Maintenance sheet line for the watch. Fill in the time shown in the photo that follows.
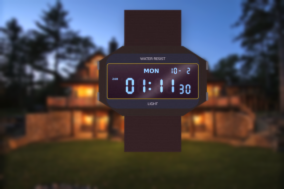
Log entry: 1:11:30
